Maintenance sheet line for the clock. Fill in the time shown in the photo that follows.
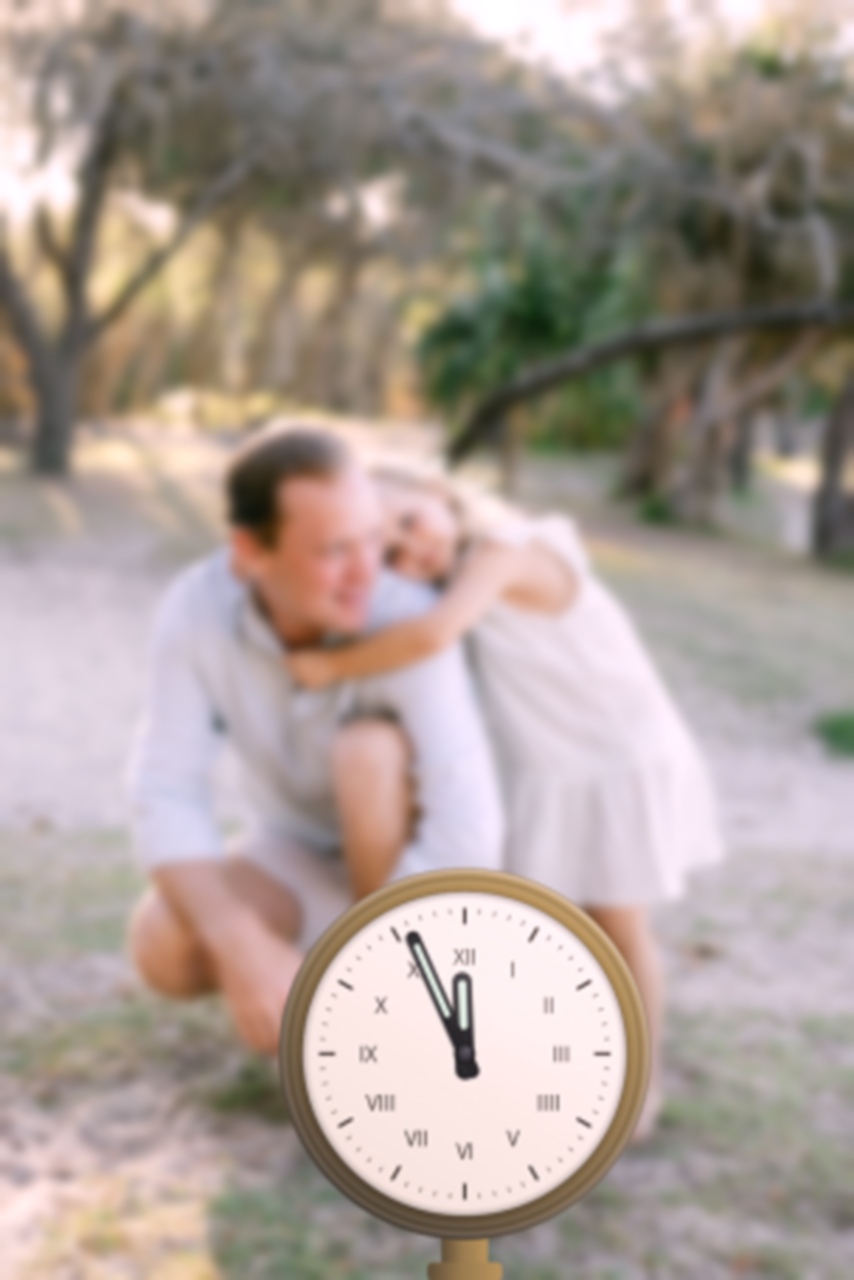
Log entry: 11:56
